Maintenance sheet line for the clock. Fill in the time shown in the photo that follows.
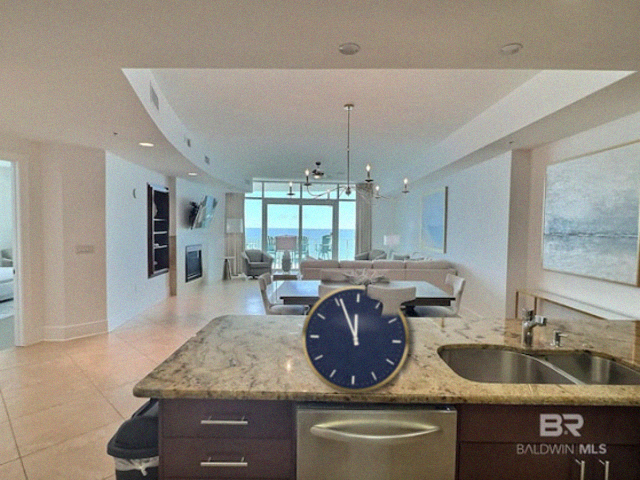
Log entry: 11:56
